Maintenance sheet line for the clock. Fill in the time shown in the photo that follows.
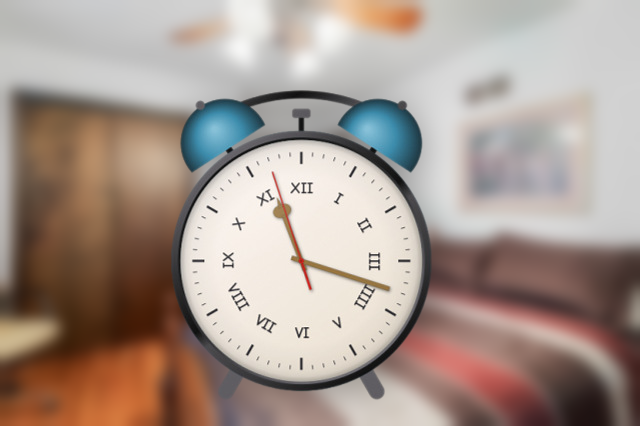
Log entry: 11:17:57
